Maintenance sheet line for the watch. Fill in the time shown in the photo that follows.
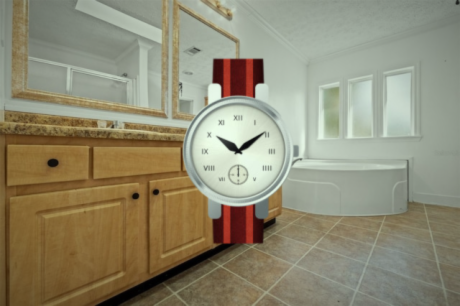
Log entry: 10:09
